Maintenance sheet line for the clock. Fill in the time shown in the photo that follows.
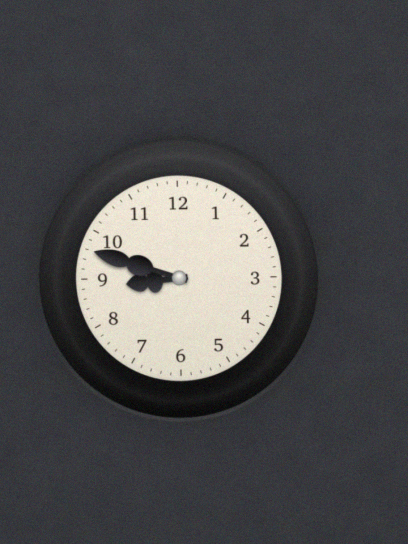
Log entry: 8:48
